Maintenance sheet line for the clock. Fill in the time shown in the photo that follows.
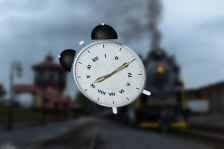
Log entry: 9:15
